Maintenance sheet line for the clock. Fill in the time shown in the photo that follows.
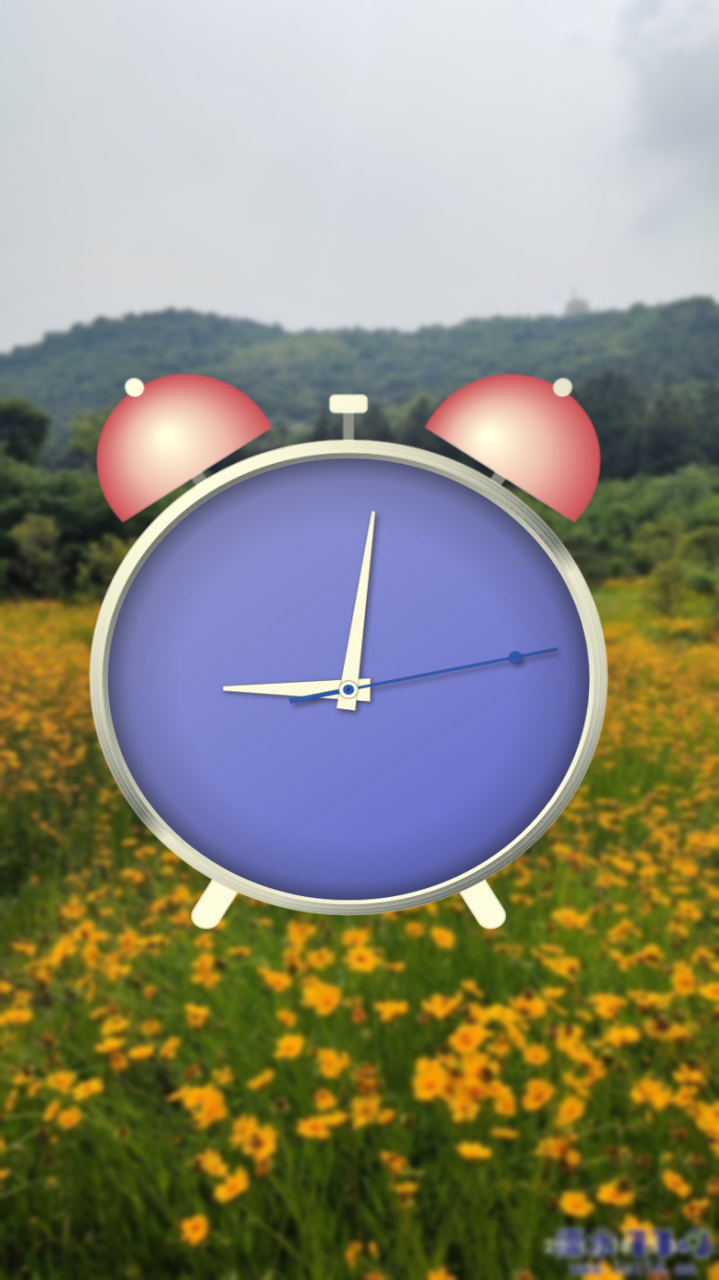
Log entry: 9:01:13
